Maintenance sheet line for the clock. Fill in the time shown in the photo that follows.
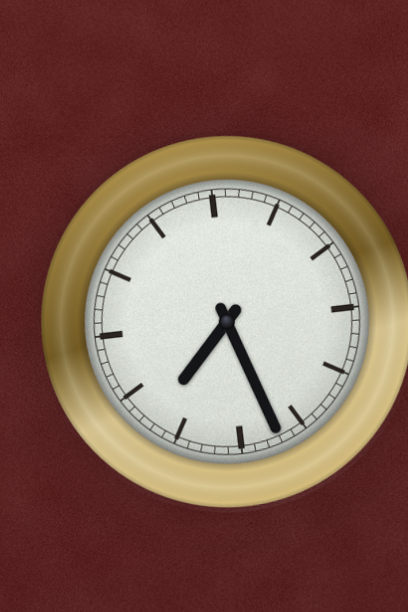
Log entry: 7:27
